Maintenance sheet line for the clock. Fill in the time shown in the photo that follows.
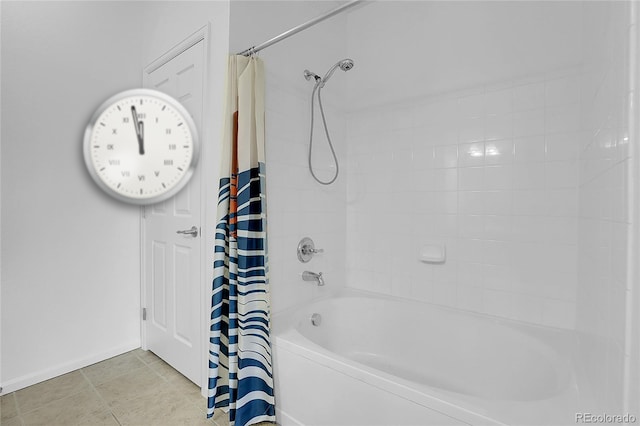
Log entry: 11:58
